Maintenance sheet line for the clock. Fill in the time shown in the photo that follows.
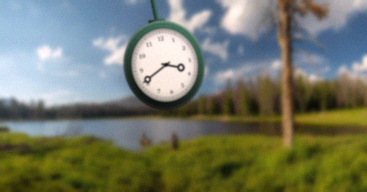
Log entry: 3:41
